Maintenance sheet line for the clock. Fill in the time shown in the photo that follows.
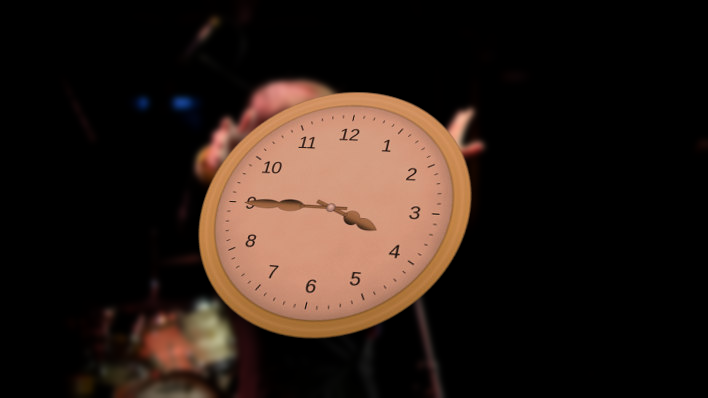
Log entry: 3:45
